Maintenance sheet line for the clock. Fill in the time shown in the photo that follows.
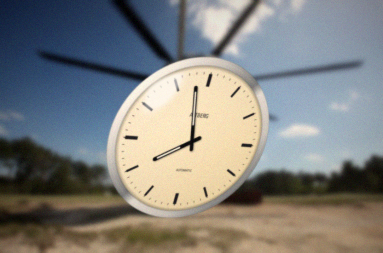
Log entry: 7:58
